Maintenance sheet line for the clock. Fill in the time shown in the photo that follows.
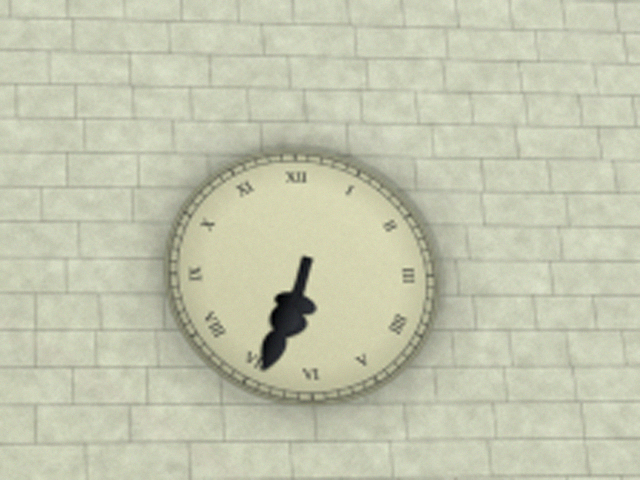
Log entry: 6:34
